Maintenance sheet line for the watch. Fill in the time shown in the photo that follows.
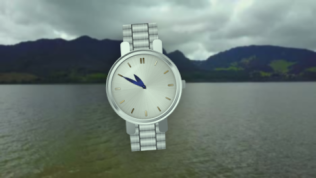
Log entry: 10:50
